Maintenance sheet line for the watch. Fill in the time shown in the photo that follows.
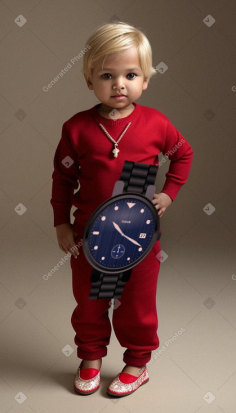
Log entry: 10:19
